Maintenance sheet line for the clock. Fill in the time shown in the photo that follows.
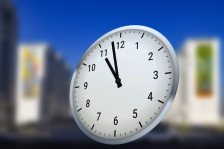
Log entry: 10:58
